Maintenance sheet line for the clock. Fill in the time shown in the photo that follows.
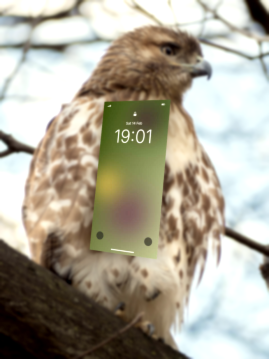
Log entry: 19:01
